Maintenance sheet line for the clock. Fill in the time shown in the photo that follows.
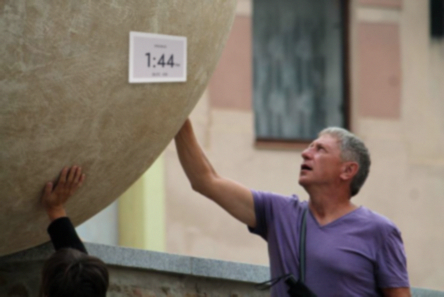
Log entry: 1:44
